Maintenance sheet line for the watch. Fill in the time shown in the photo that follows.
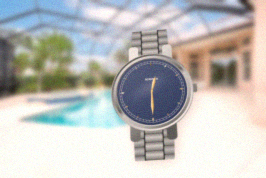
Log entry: 12:30
